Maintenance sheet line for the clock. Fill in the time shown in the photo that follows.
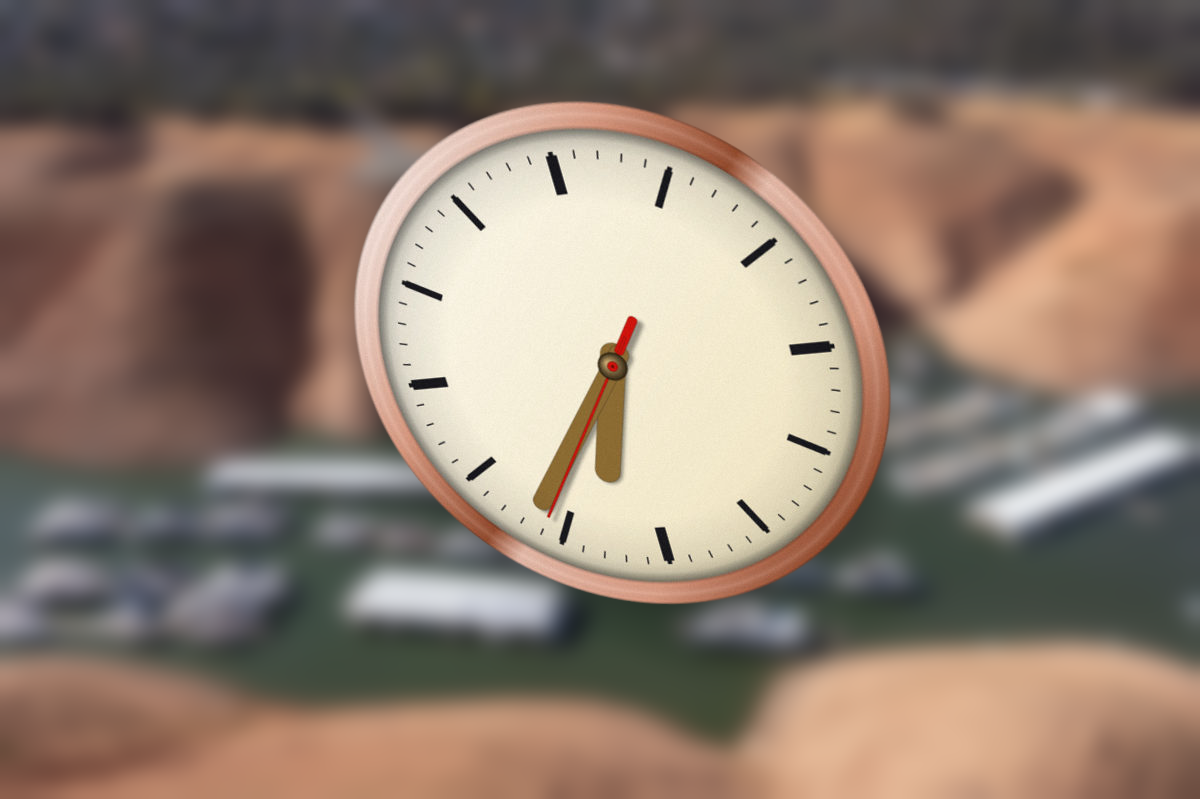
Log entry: 6:36:36
